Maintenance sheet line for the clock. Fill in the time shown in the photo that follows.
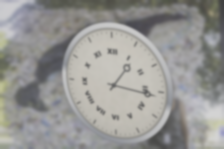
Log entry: 1:16
